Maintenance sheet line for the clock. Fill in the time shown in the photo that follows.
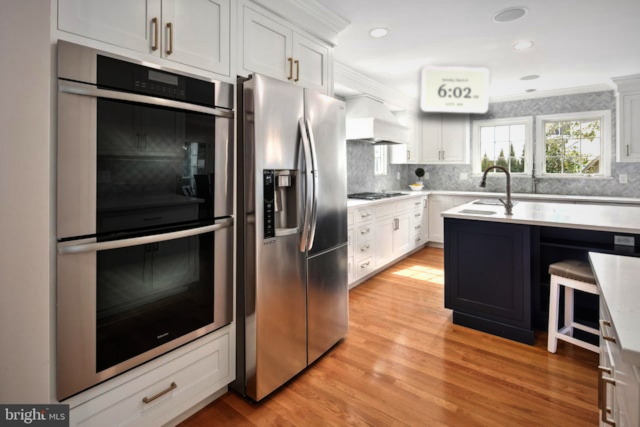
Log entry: 6:02
